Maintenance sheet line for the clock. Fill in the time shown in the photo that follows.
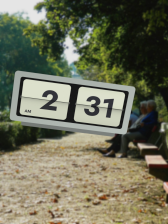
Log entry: 2:31
